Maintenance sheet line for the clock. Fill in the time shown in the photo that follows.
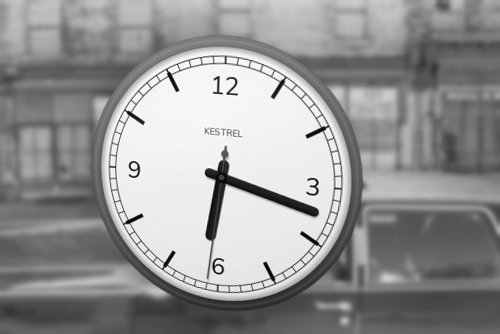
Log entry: 6:17:31
